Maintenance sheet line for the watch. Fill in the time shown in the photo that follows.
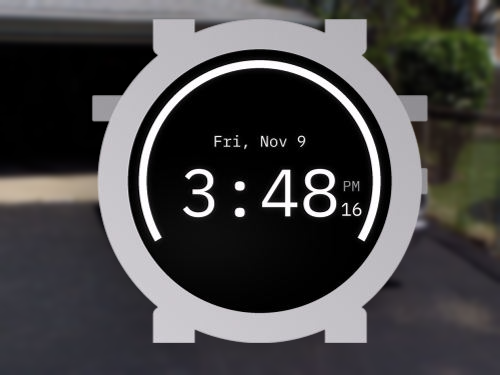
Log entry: 3:48:16
